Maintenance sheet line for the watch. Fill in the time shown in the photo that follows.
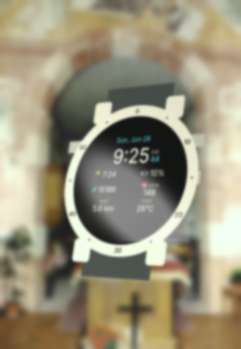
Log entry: 9:25
